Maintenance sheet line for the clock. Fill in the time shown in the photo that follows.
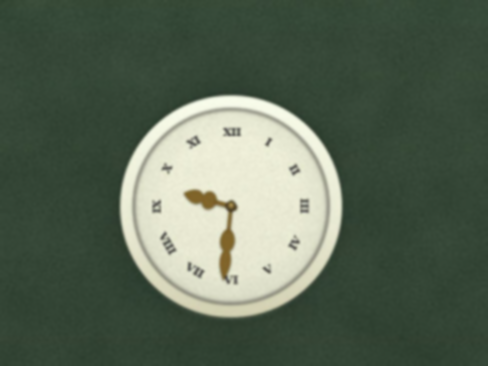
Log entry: 9:31
